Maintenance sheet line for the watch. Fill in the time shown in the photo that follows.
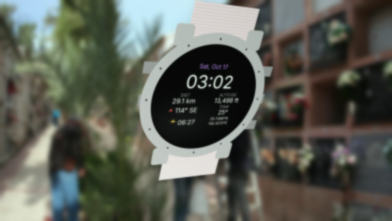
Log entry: 3:02
